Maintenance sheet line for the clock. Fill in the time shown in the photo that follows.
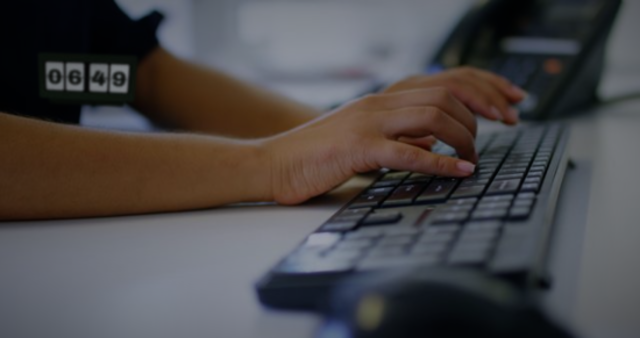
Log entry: 6:49
